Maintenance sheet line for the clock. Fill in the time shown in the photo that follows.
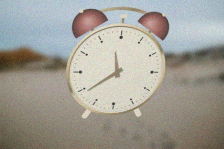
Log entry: 11:39
